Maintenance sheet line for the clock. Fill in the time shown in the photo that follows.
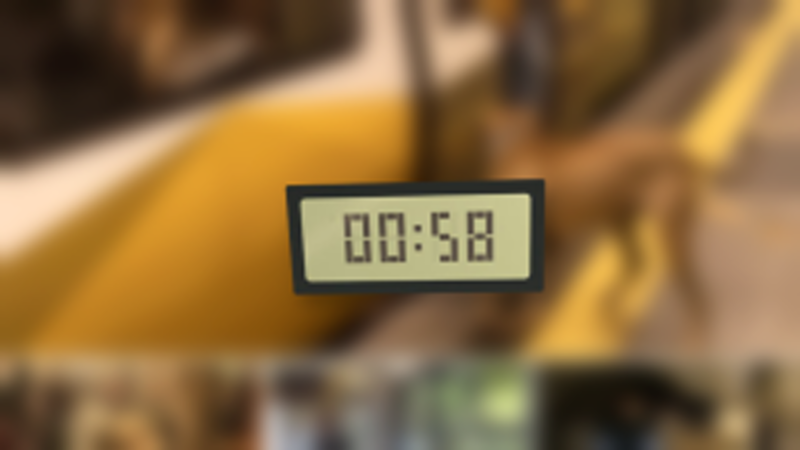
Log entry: 0:58
